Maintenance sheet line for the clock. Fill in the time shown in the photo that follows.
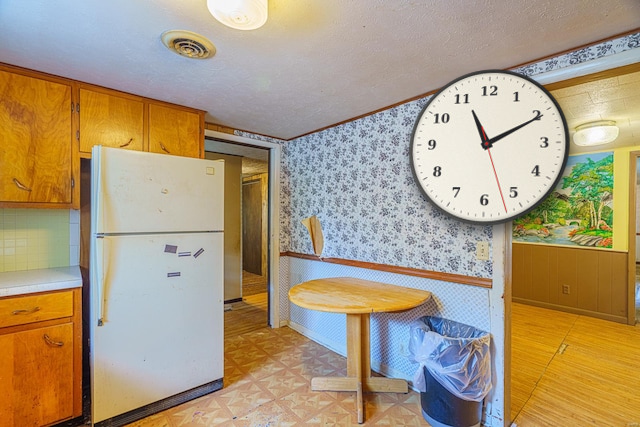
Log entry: 11:10:27
